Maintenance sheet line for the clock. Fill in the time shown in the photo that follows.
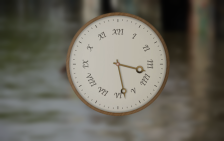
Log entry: 3:28
